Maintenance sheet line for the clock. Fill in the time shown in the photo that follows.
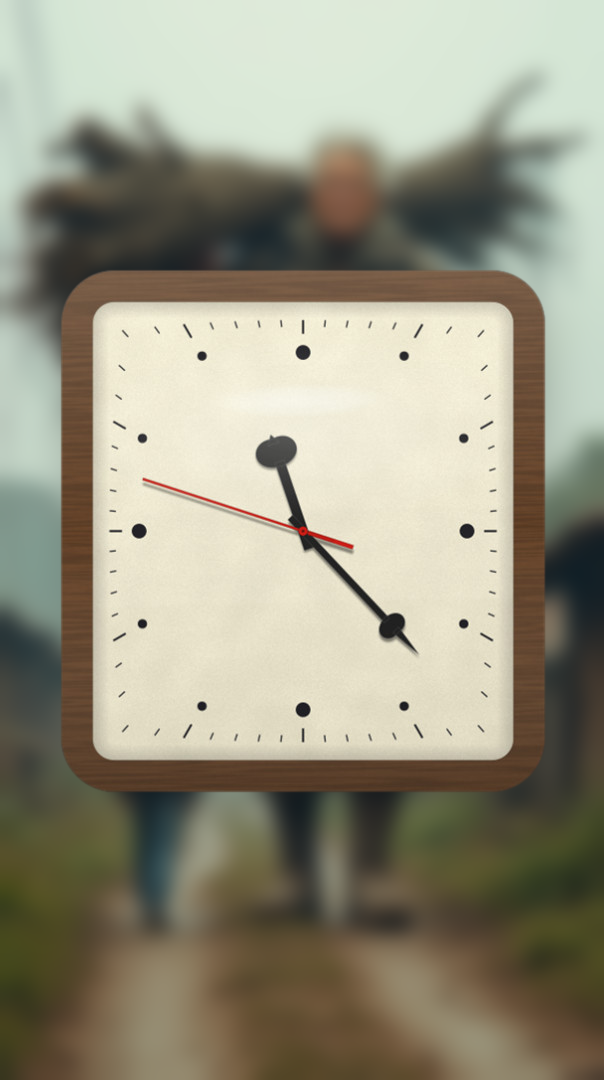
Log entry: 11:22:48
